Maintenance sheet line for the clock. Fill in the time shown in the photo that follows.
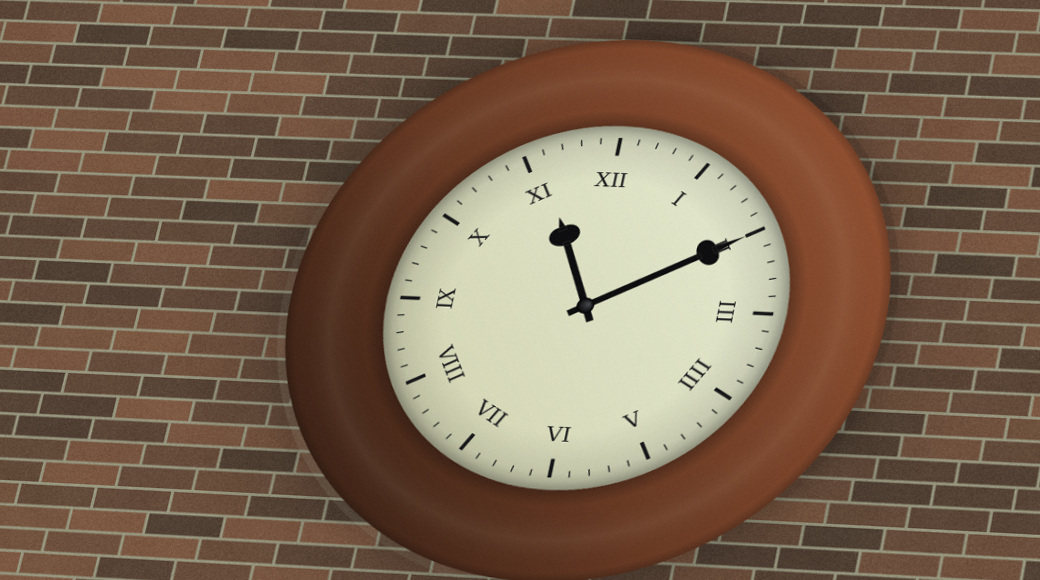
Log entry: 11:10
